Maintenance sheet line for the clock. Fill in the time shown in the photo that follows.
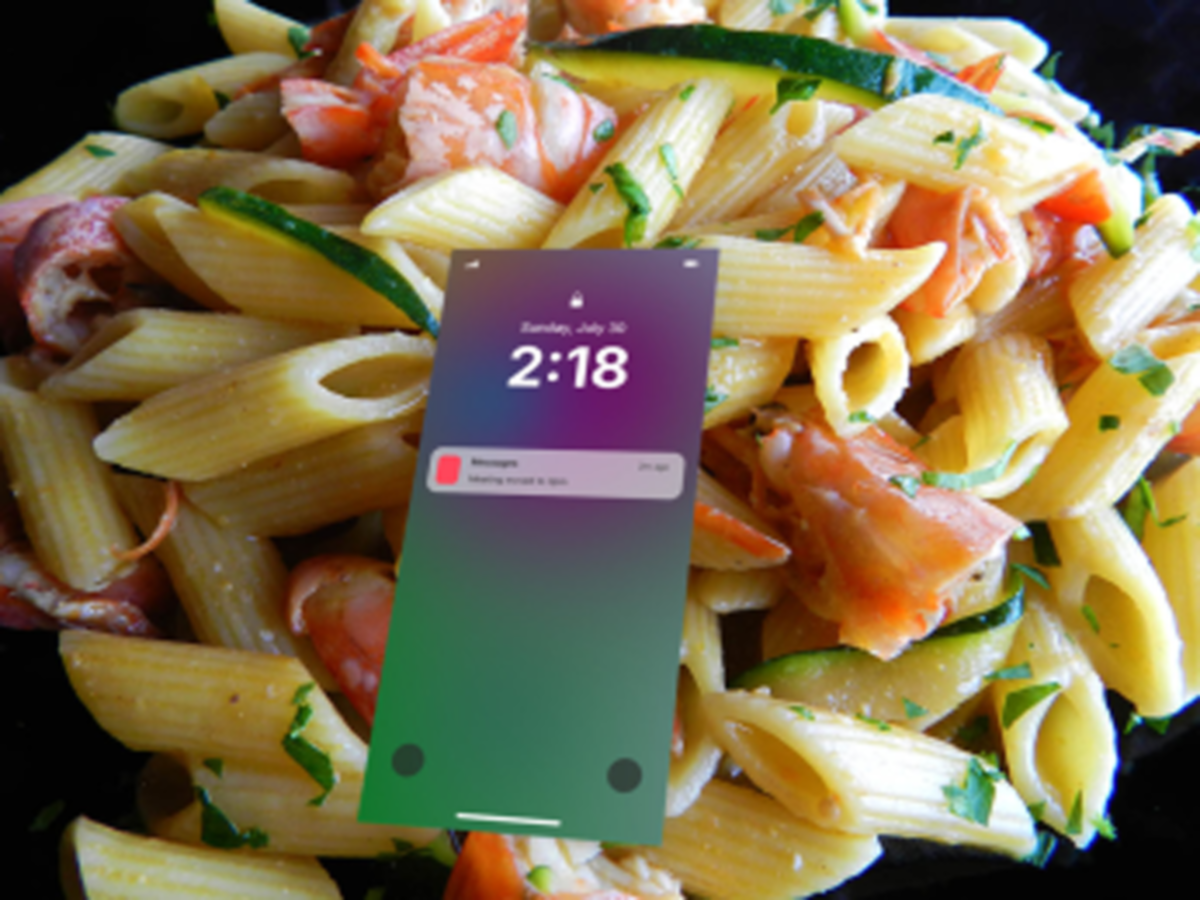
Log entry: 2:18
